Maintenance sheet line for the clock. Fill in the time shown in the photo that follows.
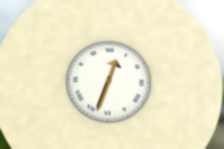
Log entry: 12:33
